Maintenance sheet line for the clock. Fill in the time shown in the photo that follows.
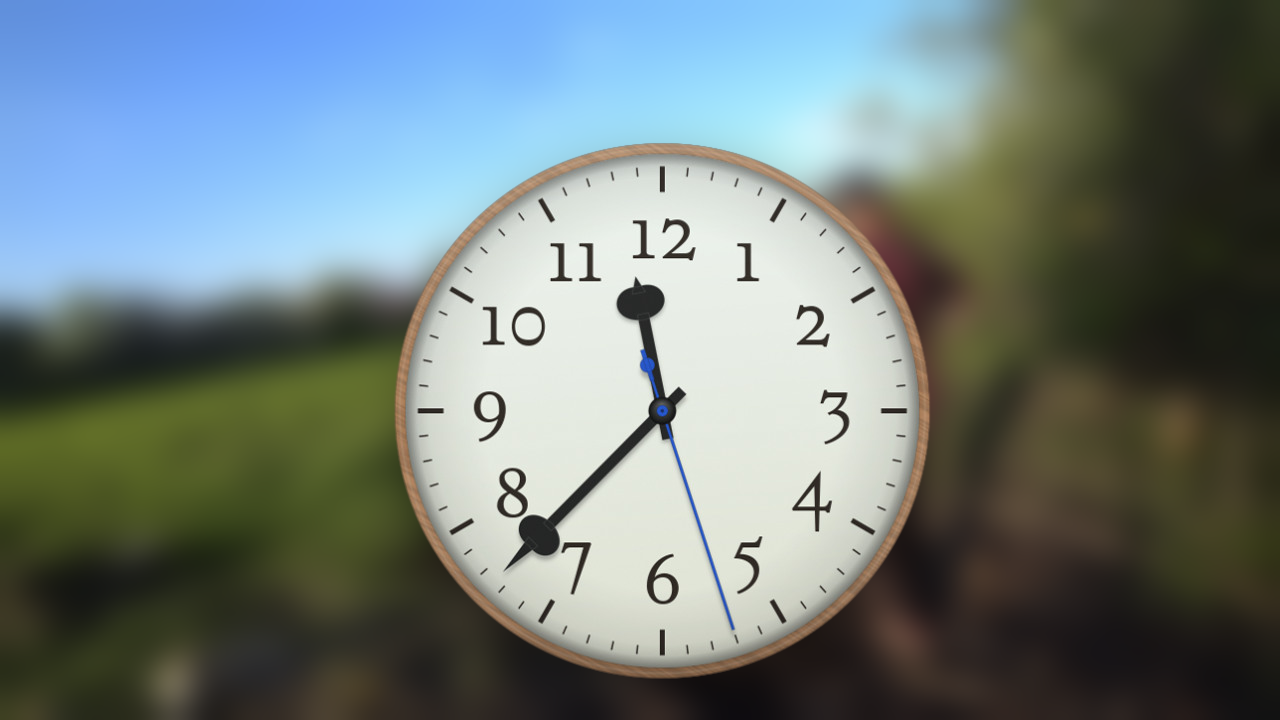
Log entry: 11:37:27
